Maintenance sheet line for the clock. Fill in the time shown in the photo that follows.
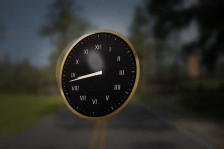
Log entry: 8:43
